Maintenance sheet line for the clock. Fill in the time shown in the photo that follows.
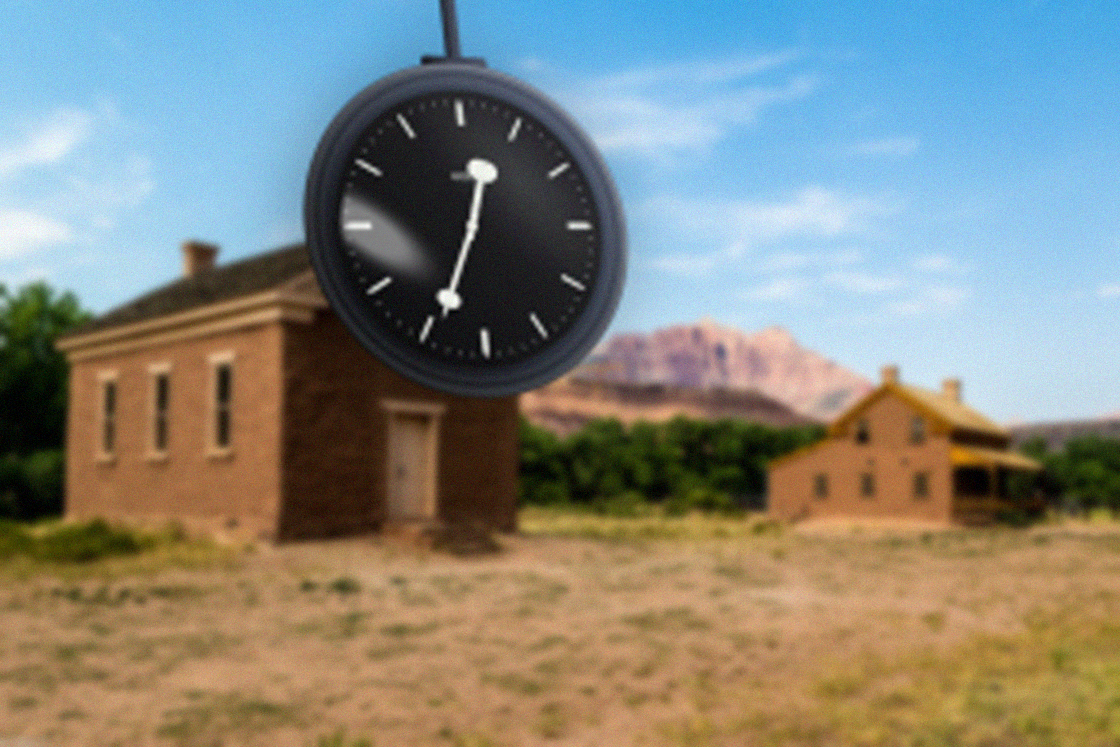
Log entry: 12:34
